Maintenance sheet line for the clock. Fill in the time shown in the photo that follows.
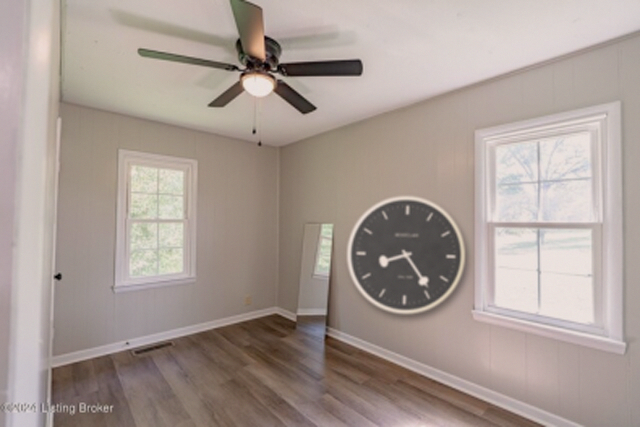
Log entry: 8:24
